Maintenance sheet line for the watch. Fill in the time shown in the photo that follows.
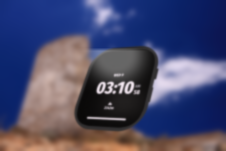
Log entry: 3:10
